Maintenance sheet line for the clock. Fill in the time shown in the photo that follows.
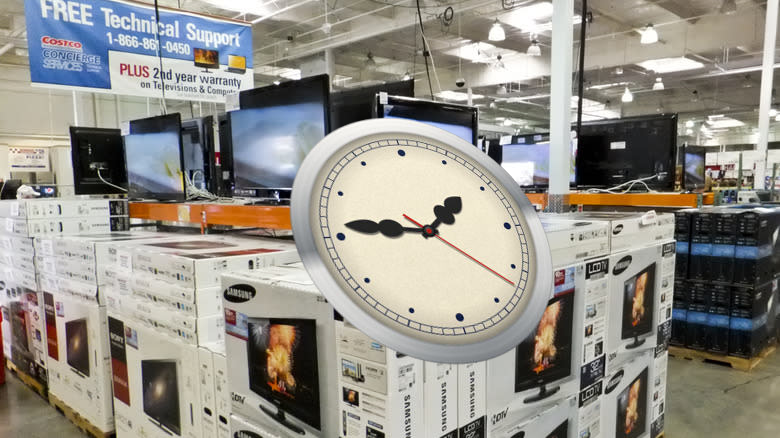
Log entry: 1:46:22
